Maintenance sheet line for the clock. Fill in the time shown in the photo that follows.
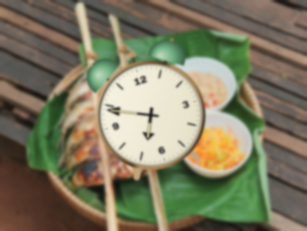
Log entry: 6:49
